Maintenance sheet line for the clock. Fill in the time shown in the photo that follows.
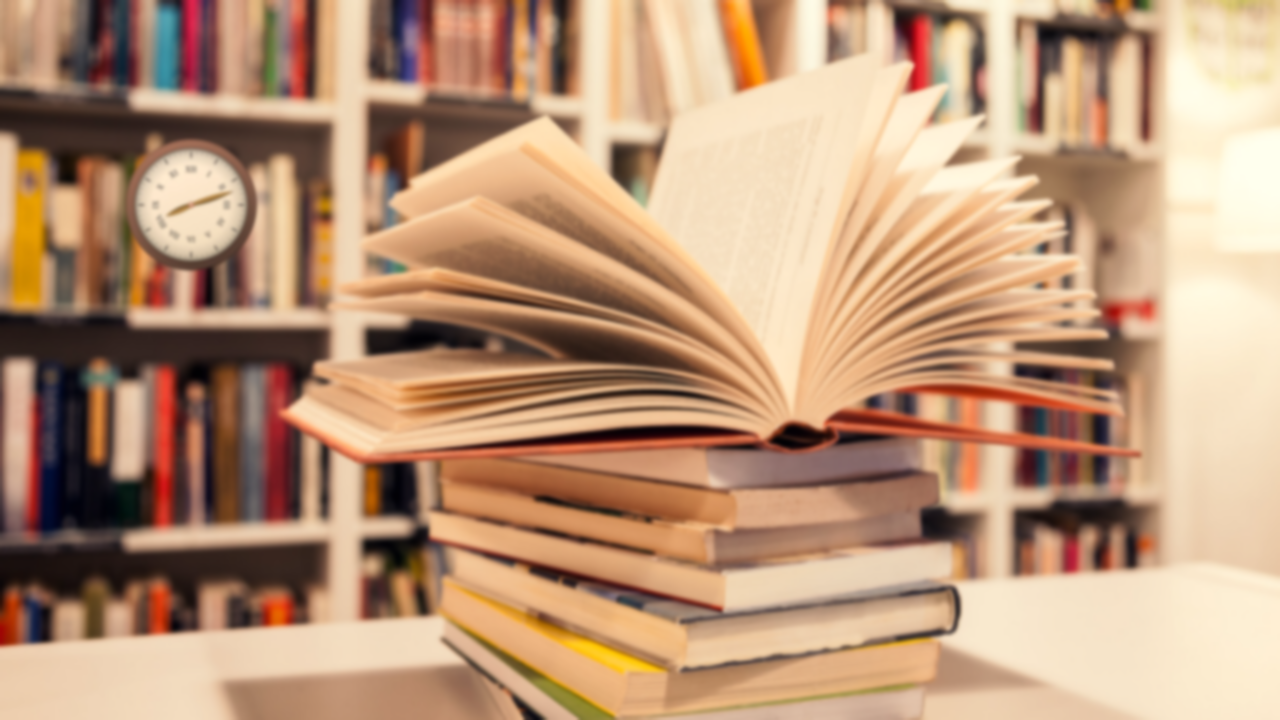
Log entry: 8:12
